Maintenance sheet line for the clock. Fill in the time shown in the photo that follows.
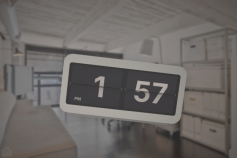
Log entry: 1:57
